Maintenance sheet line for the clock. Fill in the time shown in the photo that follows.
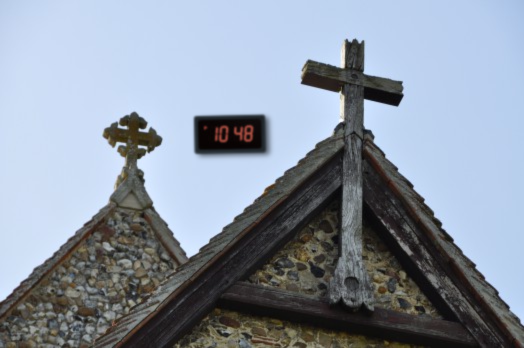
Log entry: 10:48
